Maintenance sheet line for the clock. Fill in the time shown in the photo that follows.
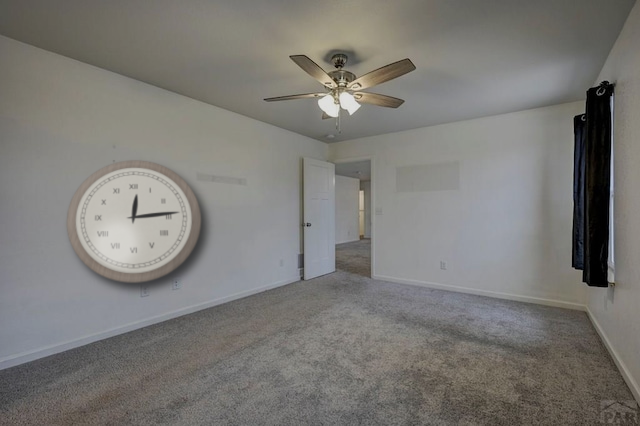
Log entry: 12:14
